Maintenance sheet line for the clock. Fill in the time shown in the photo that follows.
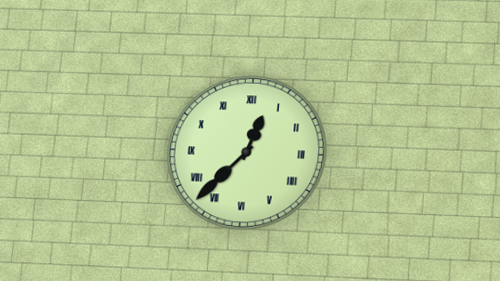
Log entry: 12:37
